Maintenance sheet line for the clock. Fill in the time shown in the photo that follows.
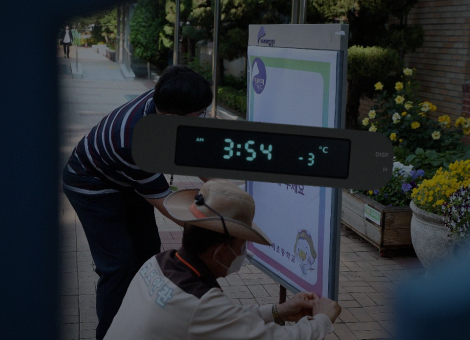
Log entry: 3:54
